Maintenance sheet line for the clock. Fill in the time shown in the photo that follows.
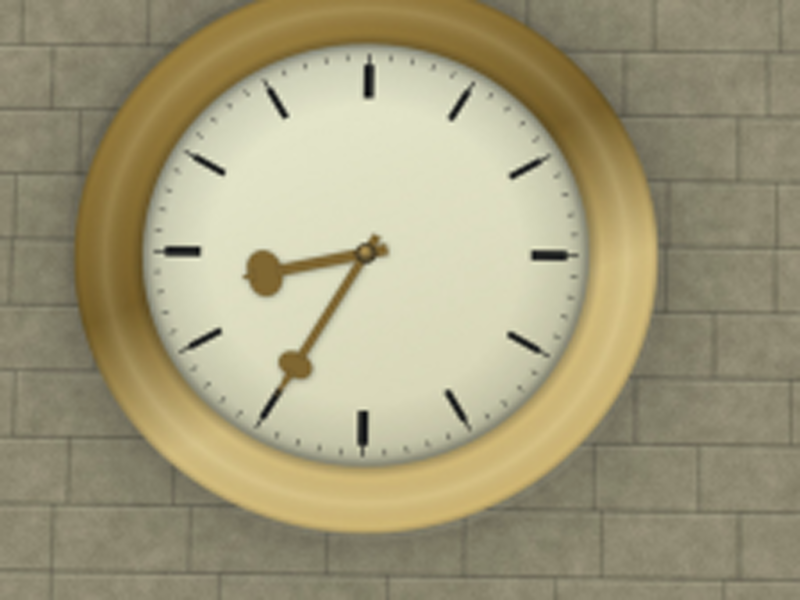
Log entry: 8:35
